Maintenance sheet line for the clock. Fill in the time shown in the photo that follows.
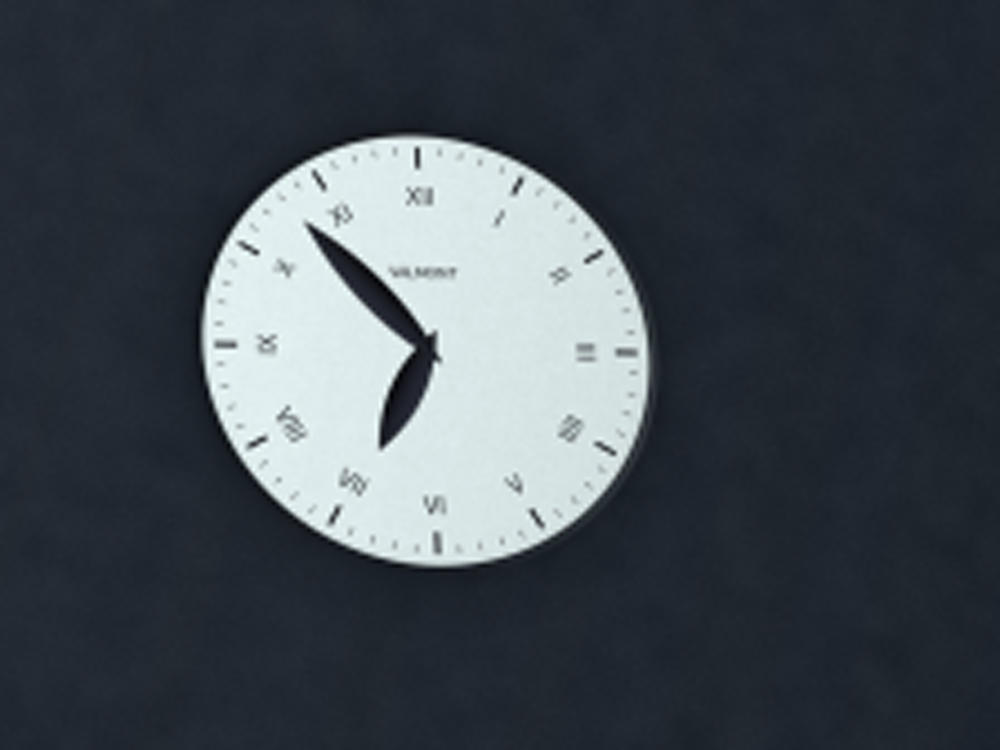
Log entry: 6:53
